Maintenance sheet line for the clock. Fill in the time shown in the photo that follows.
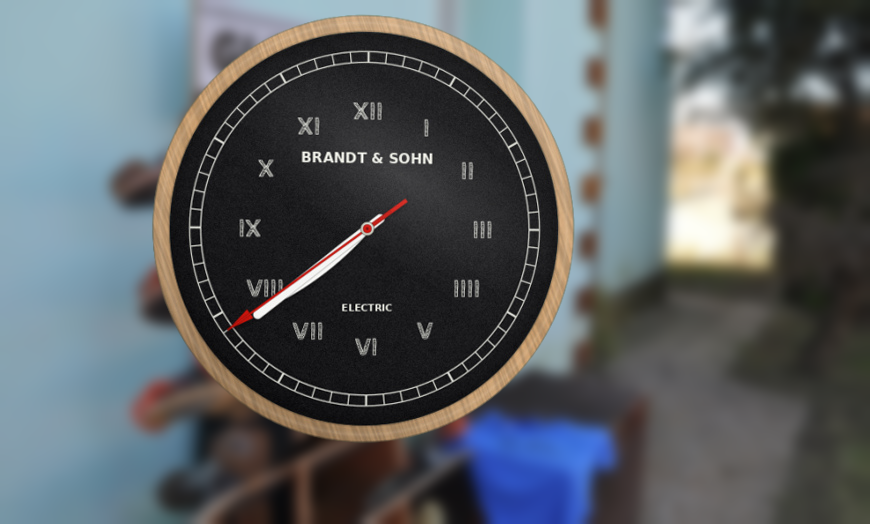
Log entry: 7:38:39
